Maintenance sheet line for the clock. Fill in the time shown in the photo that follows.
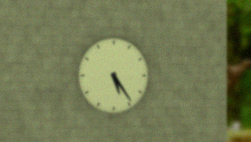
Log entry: 5:24
